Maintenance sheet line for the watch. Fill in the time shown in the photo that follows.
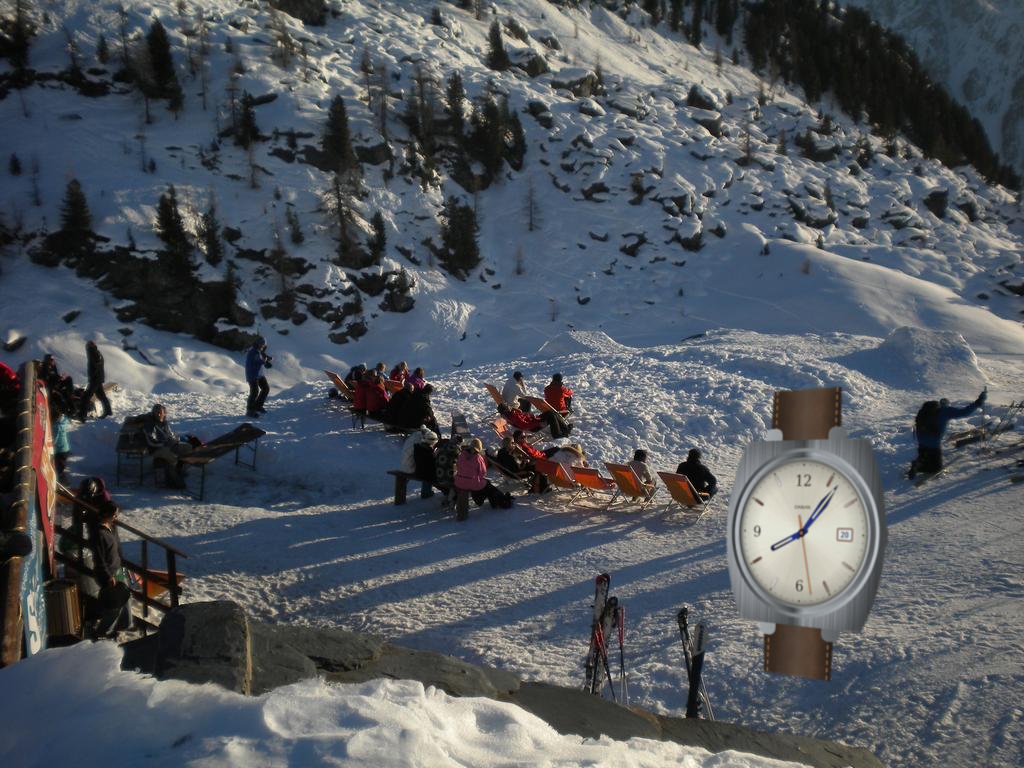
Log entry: 8:06:28
